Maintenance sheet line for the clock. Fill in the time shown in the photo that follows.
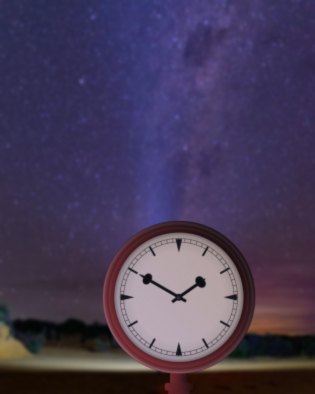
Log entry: 1:50
